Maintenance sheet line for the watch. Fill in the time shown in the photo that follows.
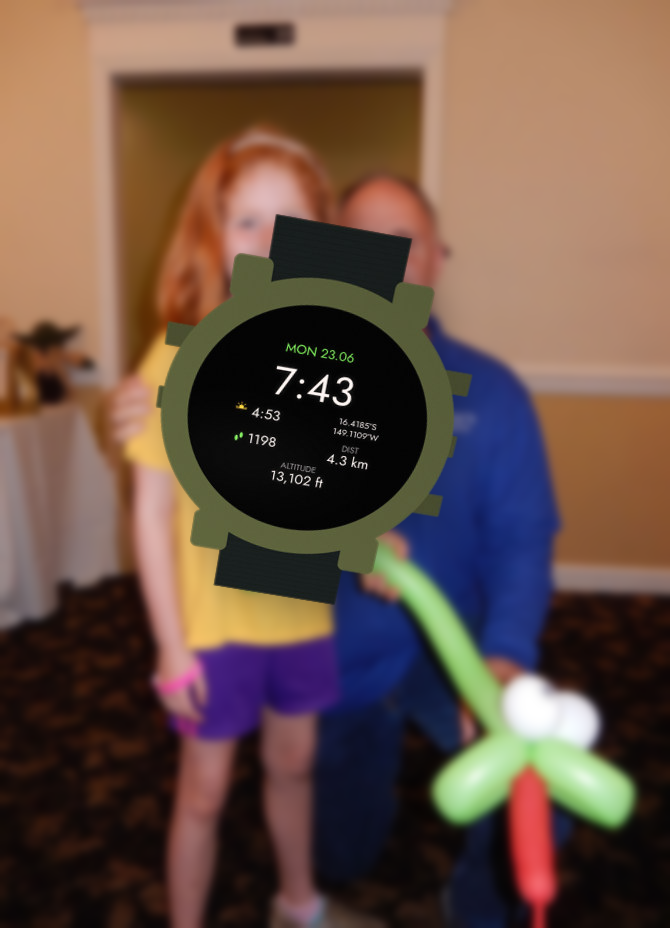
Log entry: 7:43
